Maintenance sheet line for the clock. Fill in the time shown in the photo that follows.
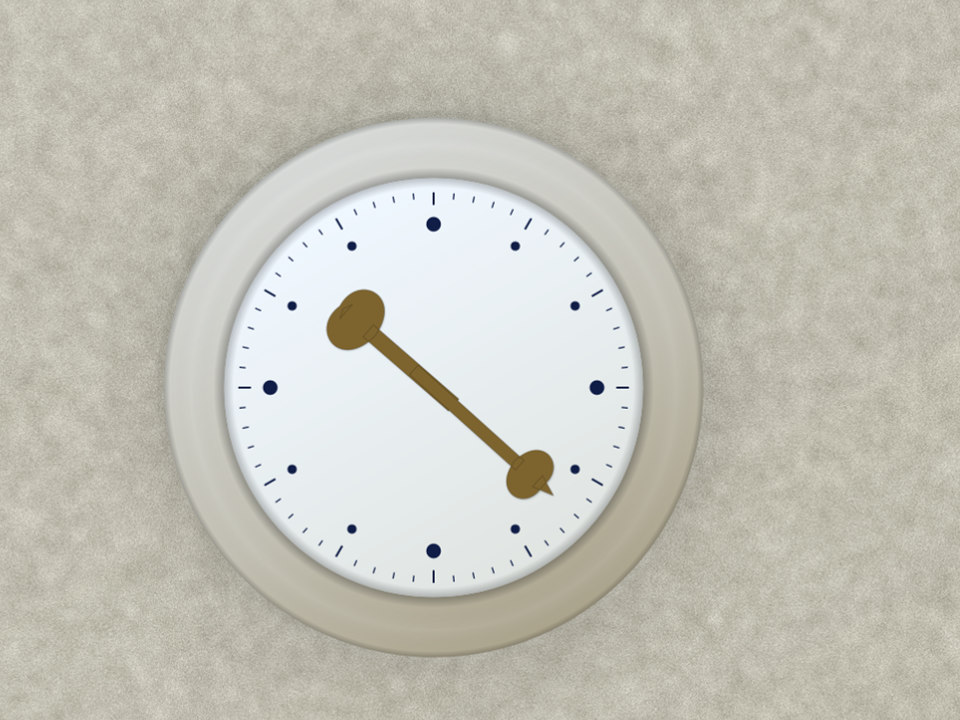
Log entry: 10:22
